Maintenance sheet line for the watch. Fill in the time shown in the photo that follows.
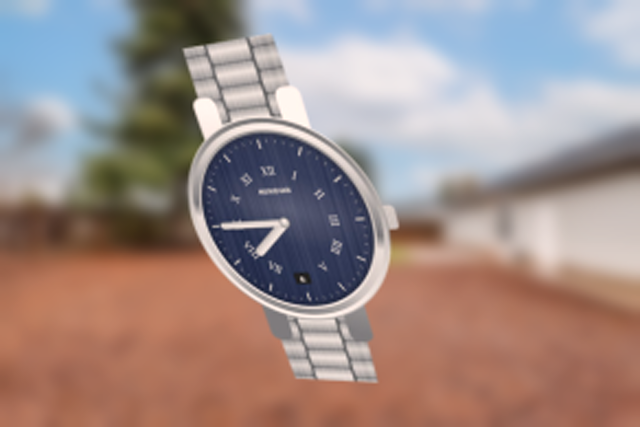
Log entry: 7:45
